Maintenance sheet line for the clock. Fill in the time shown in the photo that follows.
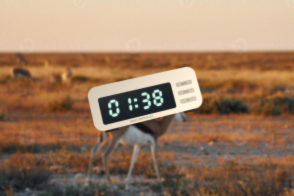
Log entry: 1:38
